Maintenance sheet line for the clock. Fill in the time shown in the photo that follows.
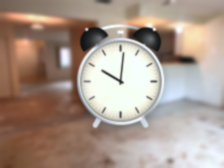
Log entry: 10:01
